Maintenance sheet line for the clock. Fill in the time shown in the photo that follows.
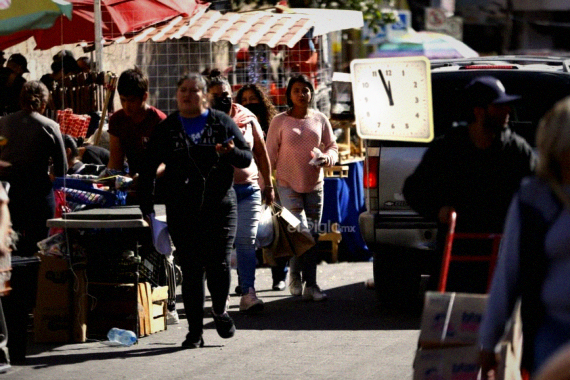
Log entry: 11:57
